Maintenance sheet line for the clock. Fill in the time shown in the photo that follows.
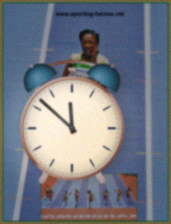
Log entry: 11:52
